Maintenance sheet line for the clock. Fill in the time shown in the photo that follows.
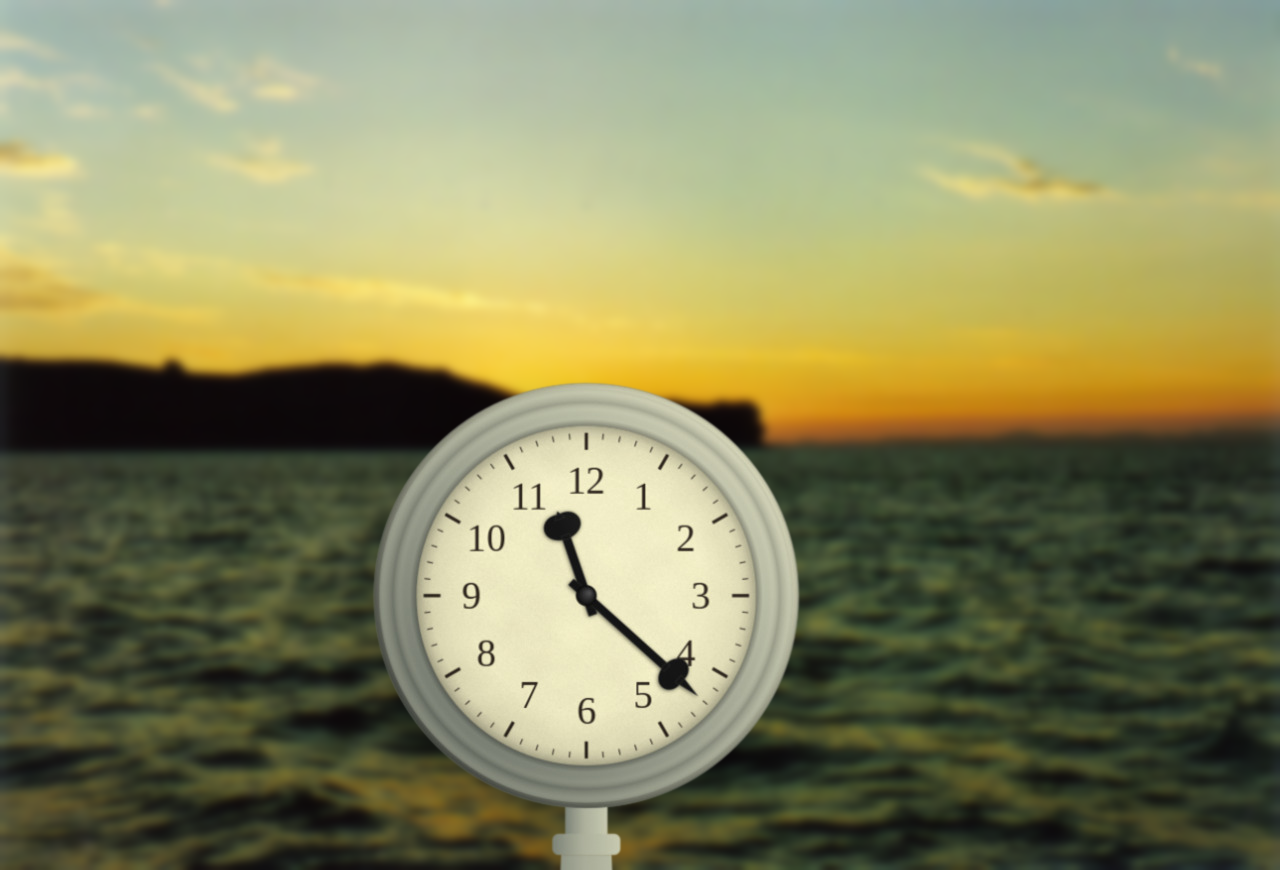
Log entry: 11:22
